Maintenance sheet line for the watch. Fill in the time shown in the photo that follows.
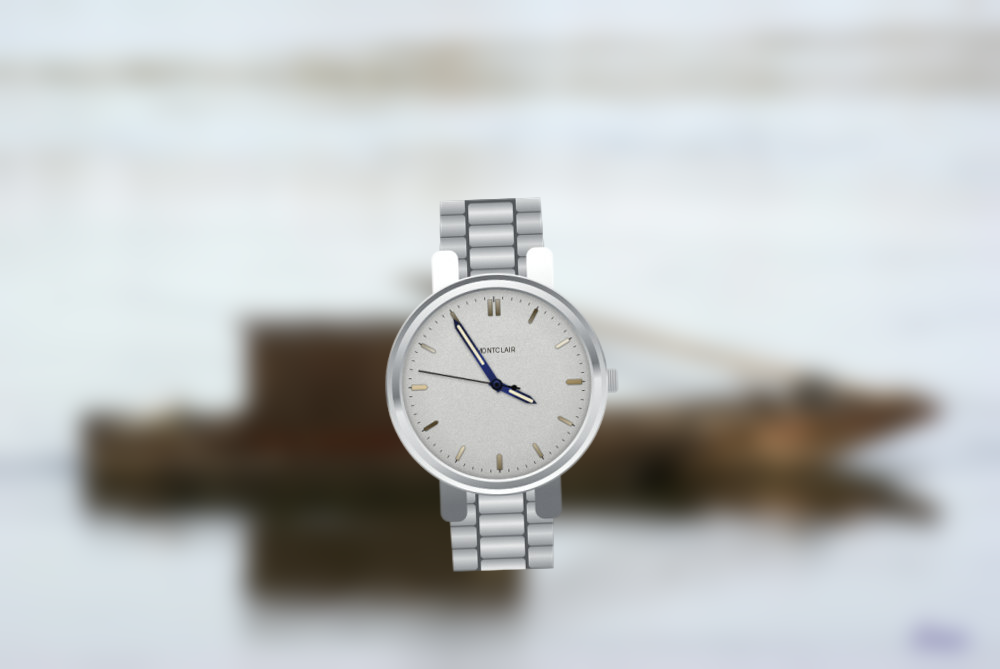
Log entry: 3:54:47
